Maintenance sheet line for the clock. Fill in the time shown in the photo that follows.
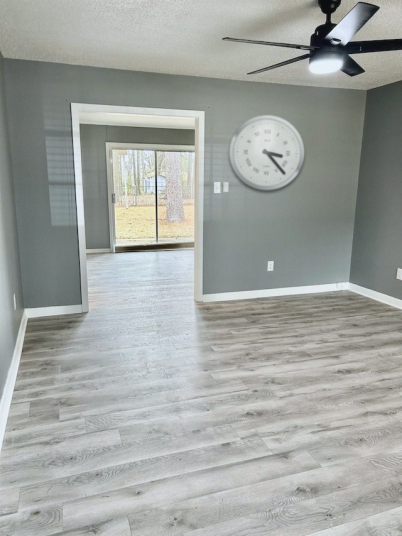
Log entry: 3:23
